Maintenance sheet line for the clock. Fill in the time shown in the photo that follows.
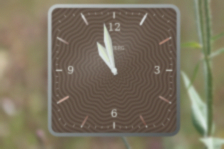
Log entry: 10:58
